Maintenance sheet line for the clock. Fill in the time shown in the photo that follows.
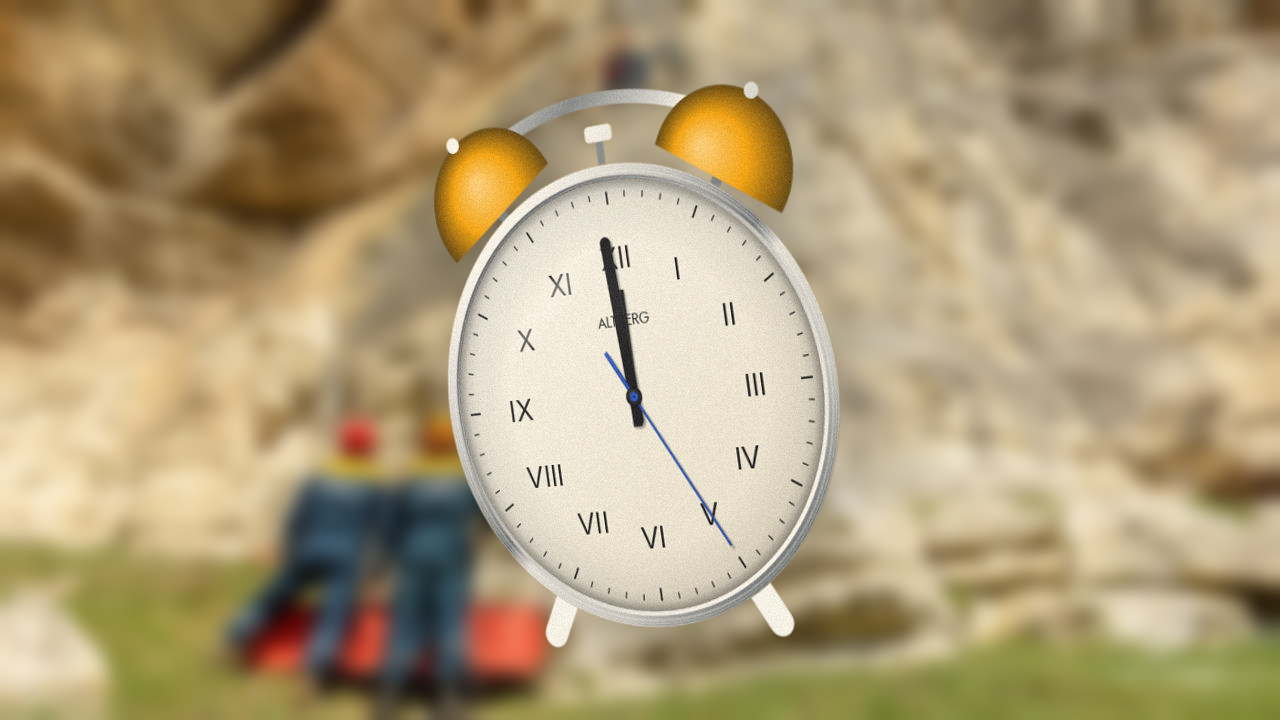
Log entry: 11:59:25
